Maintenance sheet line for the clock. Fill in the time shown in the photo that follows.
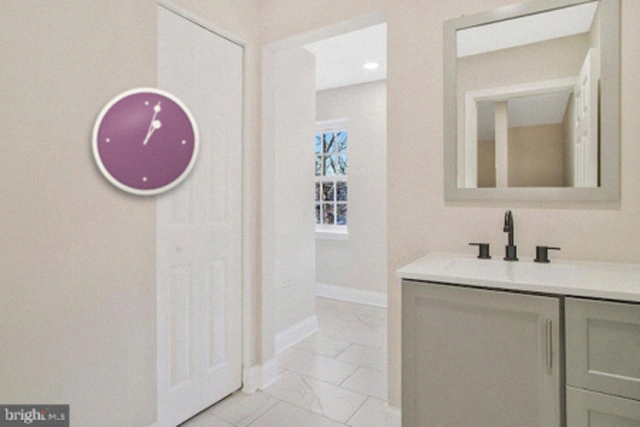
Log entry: 1:03
